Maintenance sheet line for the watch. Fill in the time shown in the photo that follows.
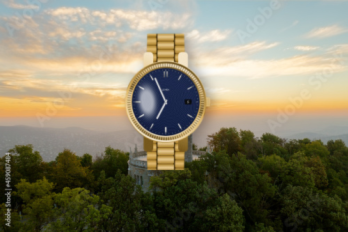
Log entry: 6:56
